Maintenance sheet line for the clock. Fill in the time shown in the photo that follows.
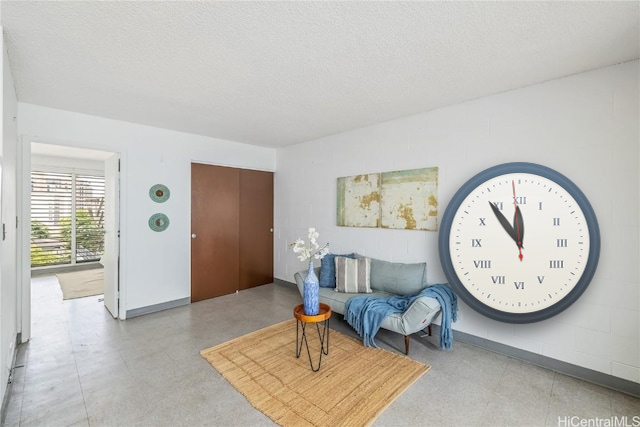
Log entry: 11:53:59
